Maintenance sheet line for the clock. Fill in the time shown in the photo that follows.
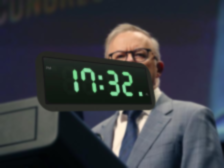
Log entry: 17:32
